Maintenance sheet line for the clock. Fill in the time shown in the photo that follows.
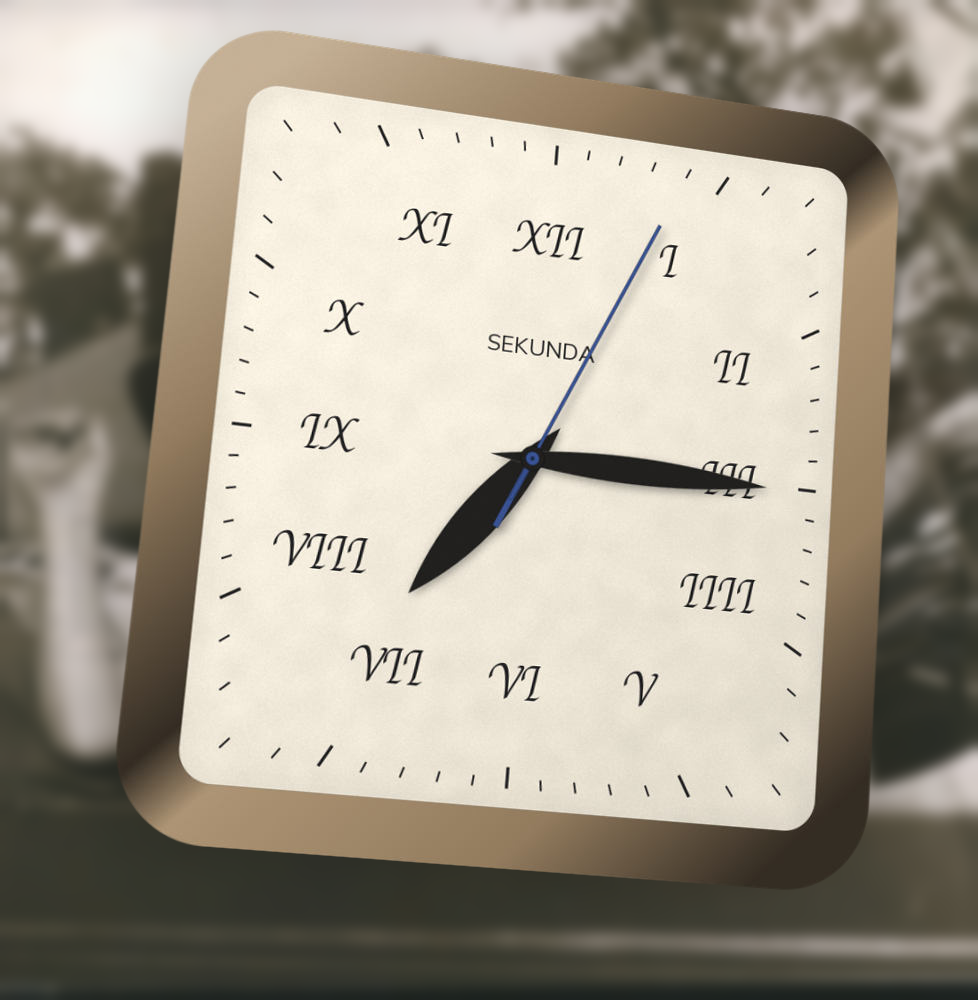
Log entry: 7:15:04
